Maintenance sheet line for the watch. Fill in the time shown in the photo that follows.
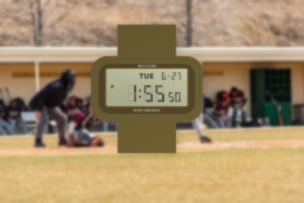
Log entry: 1:55:50
